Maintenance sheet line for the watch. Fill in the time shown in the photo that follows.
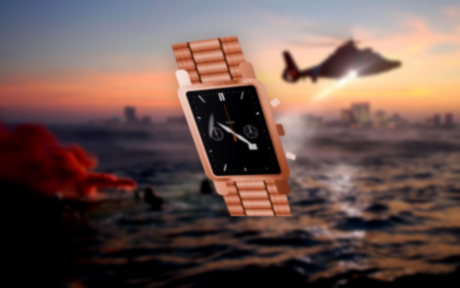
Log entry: 10:22
